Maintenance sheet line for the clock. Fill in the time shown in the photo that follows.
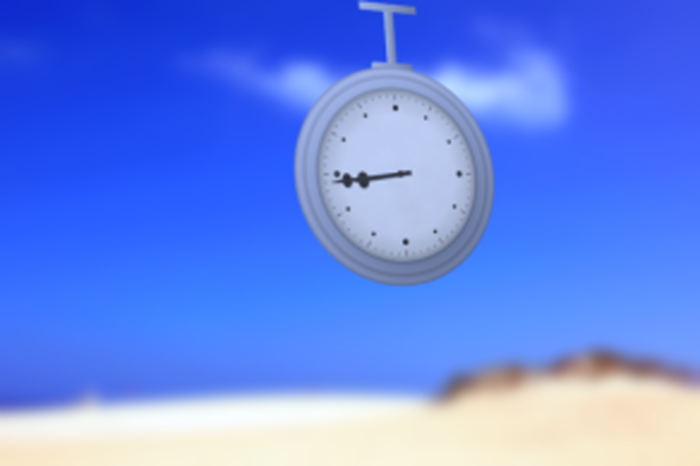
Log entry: 8:44
